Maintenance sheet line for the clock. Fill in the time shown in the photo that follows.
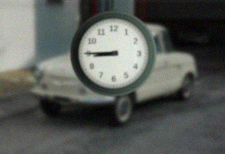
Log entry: 8:45
